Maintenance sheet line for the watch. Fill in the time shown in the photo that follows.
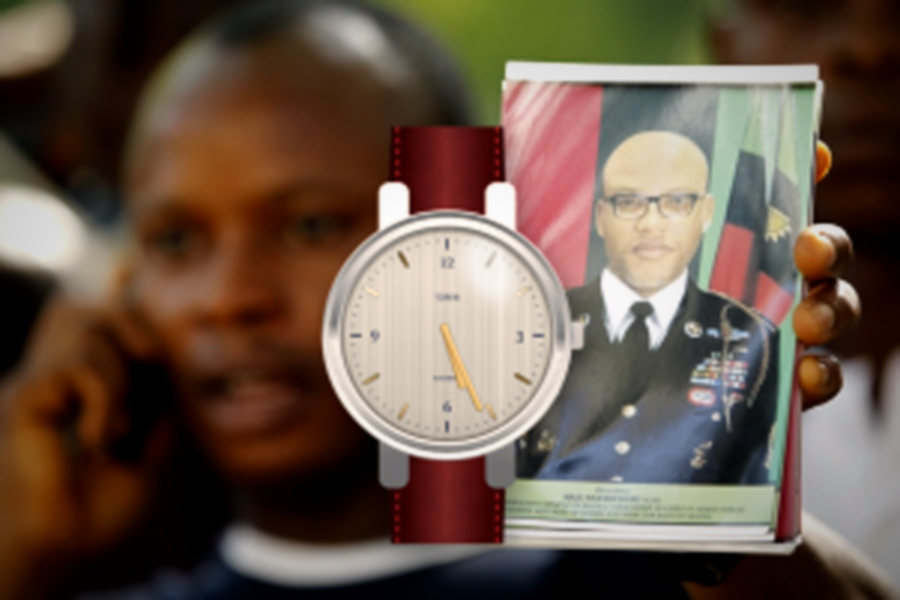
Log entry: 5:26
